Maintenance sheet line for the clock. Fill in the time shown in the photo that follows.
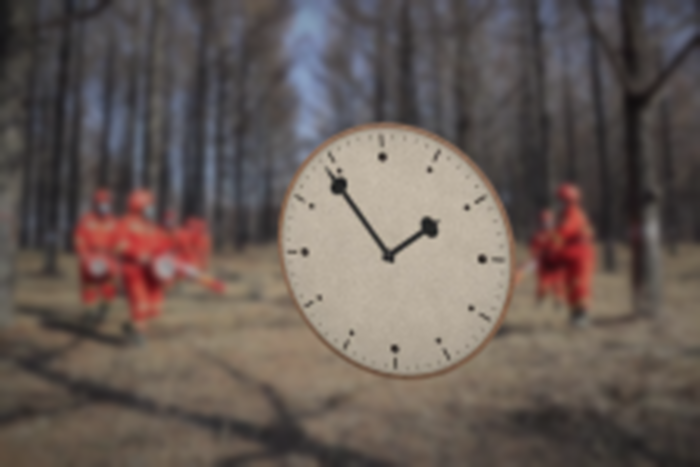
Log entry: 1:54
